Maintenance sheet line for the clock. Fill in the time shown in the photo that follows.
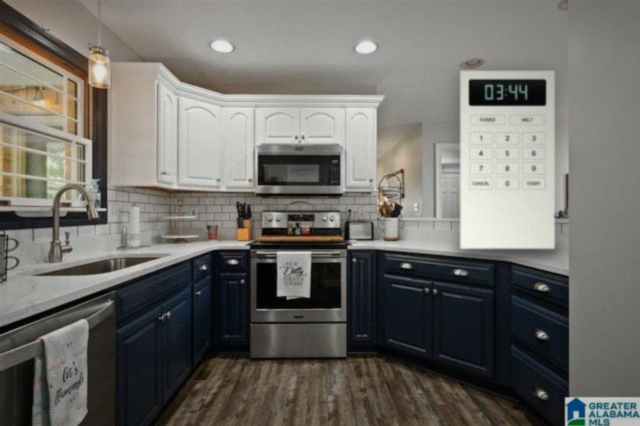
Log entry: 3:44
